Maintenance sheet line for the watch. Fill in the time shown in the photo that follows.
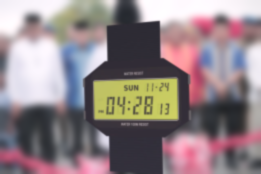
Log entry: 4:28:13
